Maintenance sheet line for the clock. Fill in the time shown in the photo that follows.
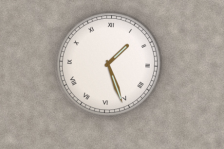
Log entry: 1:26
